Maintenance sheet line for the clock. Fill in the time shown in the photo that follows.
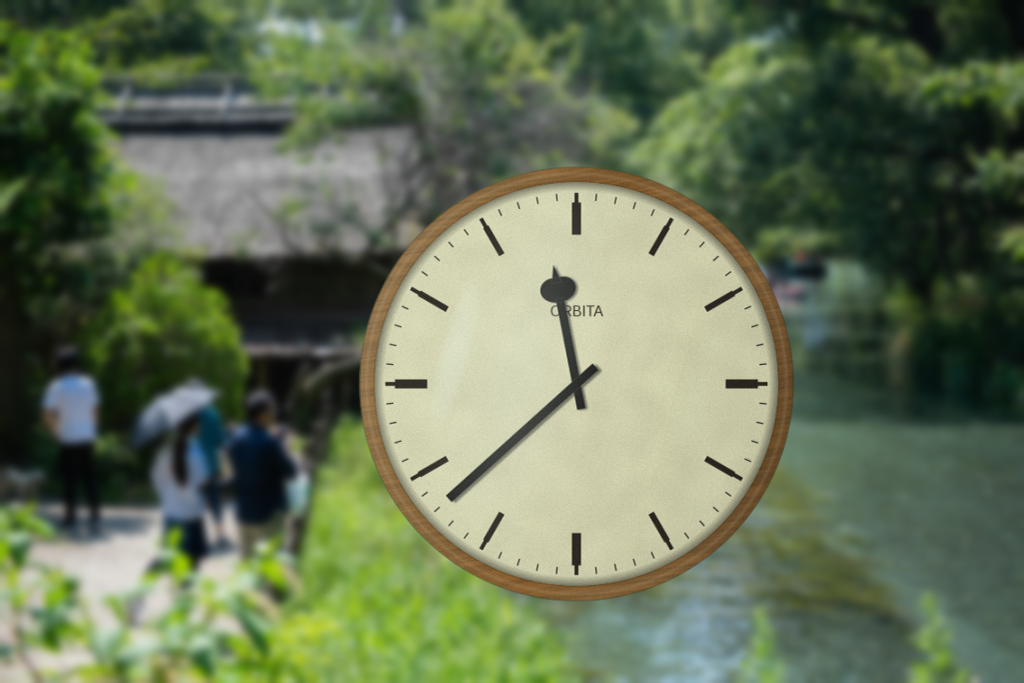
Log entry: 11:38
